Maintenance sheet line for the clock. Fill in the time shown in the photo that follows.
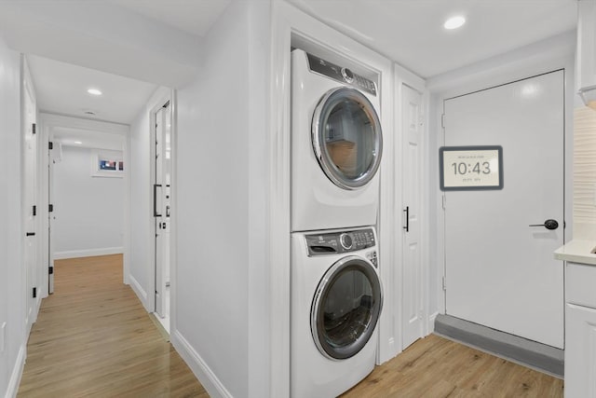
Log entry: 10:43
